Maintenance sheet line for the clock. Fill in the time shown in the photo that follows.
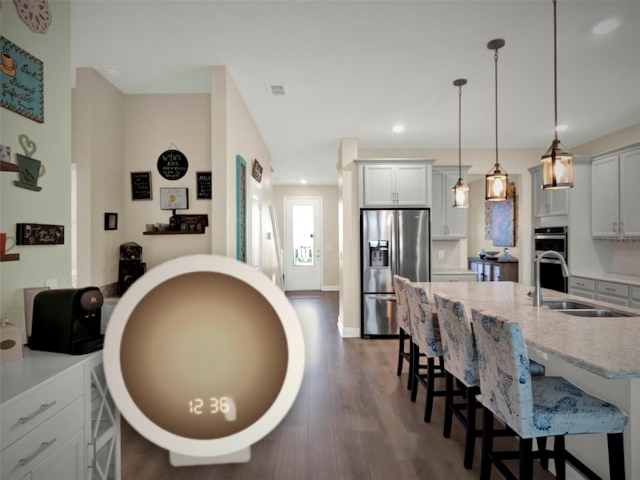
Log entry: 12:36
